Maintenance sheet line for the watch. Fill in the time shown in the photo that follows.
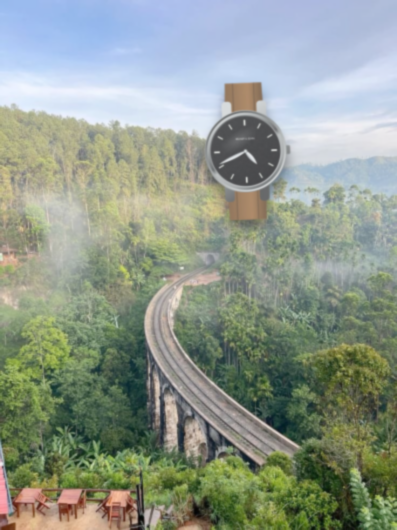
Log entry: 4:41
